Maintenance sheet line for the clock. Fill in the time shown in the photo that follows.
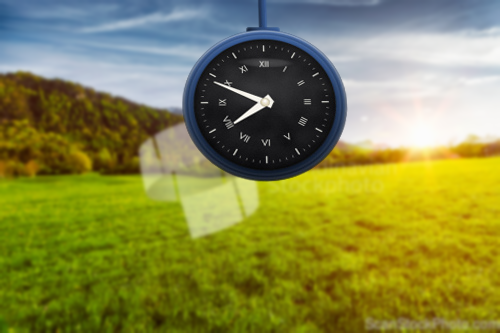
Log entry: 7:49
